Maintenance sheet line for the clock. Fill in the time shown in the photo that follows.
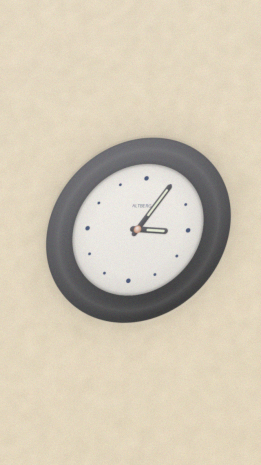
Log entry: 3:05
